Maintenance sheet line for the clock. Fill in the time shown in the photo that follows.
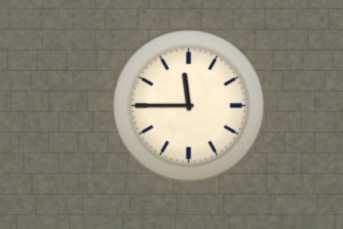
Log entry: 11:45
